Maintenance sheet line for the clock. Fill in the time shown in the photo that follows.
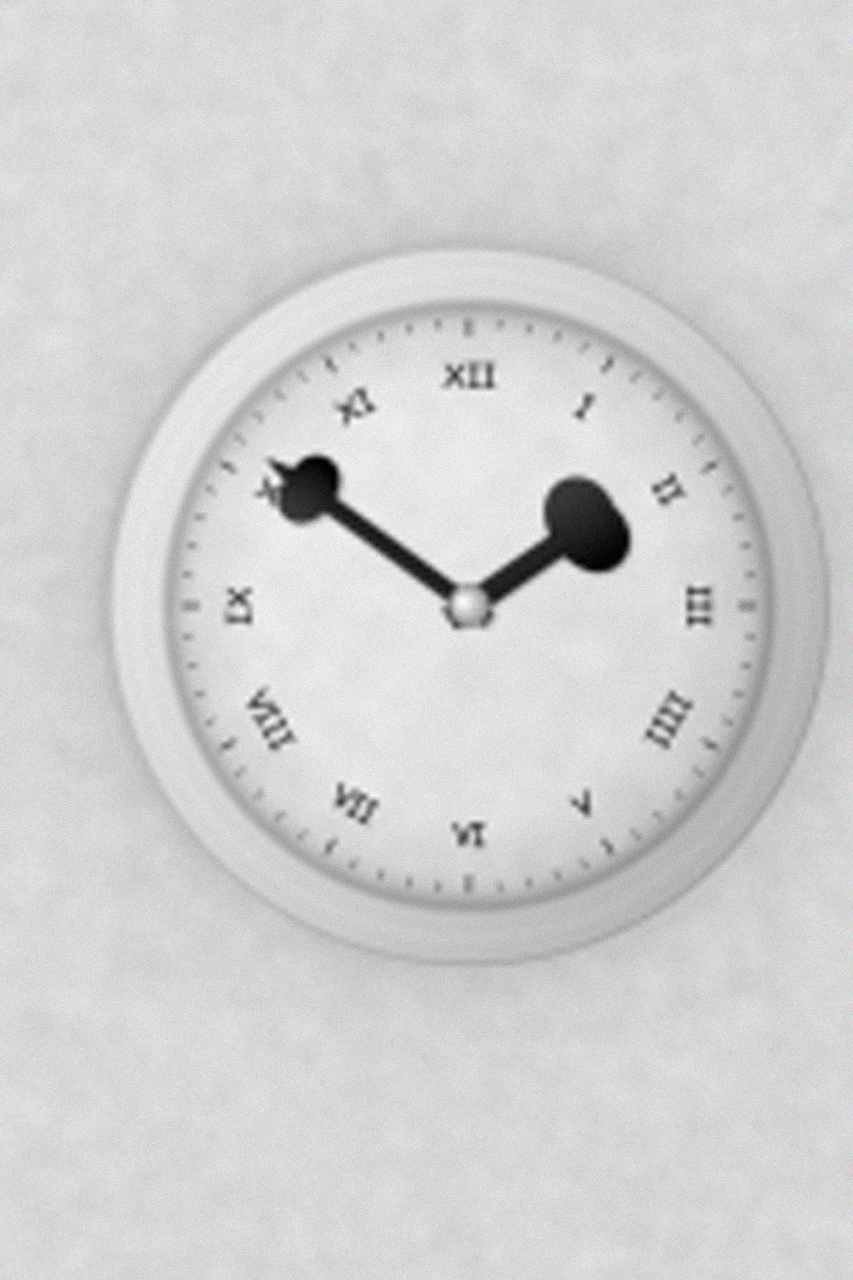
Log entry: 1:51
